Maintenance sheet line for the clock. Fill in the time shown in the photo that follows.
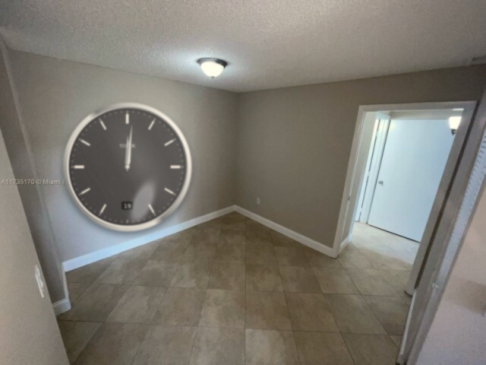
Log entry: 12:01
